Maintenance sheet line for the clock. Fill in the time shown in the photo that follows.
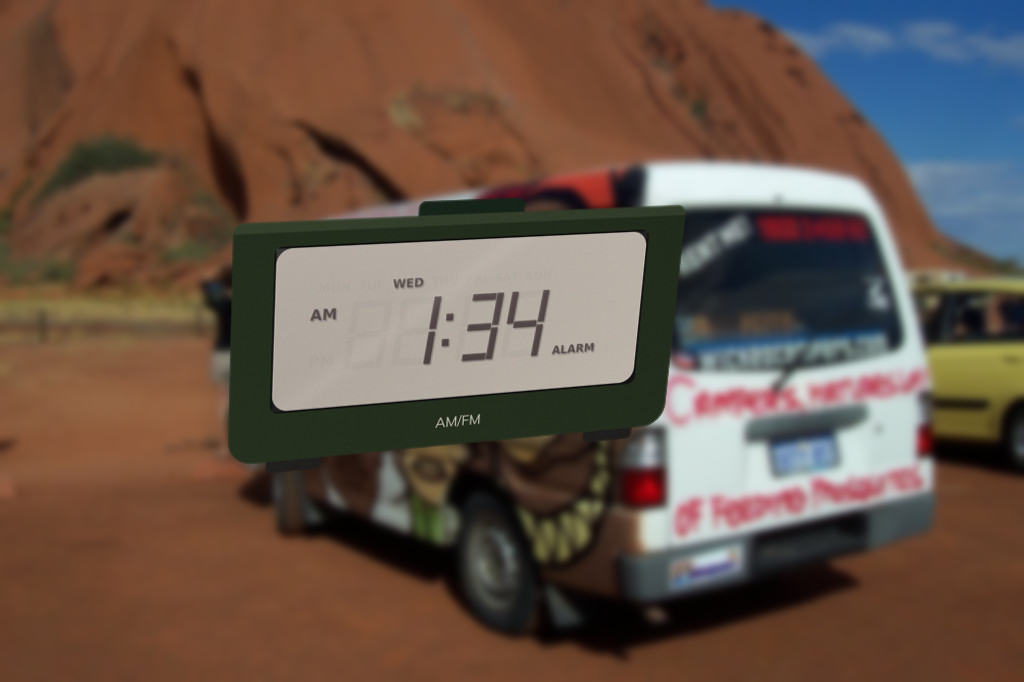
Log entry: 1:34
